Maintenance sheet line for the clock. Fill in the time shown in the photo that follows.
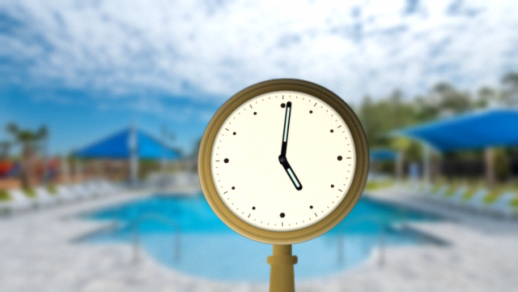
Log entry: 5:01
